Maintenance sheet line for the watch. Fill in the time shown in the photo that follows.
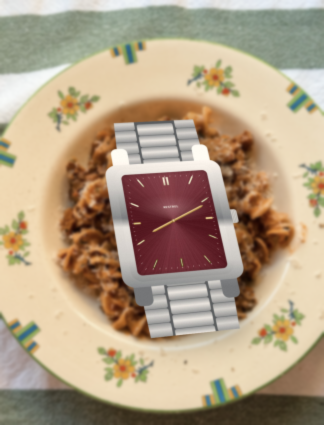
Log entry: 8:11
